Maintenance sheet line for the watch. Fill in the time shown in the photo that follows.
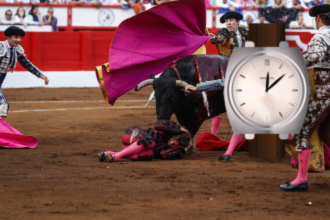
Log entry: 12:08
